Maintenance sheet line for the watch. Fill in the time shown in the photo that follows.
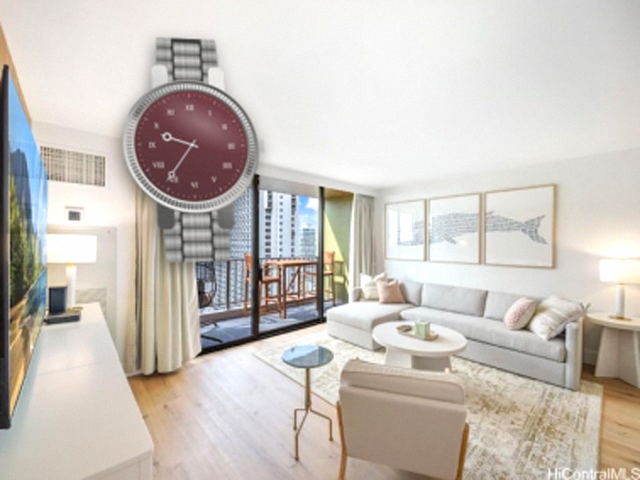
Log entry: 9:36
